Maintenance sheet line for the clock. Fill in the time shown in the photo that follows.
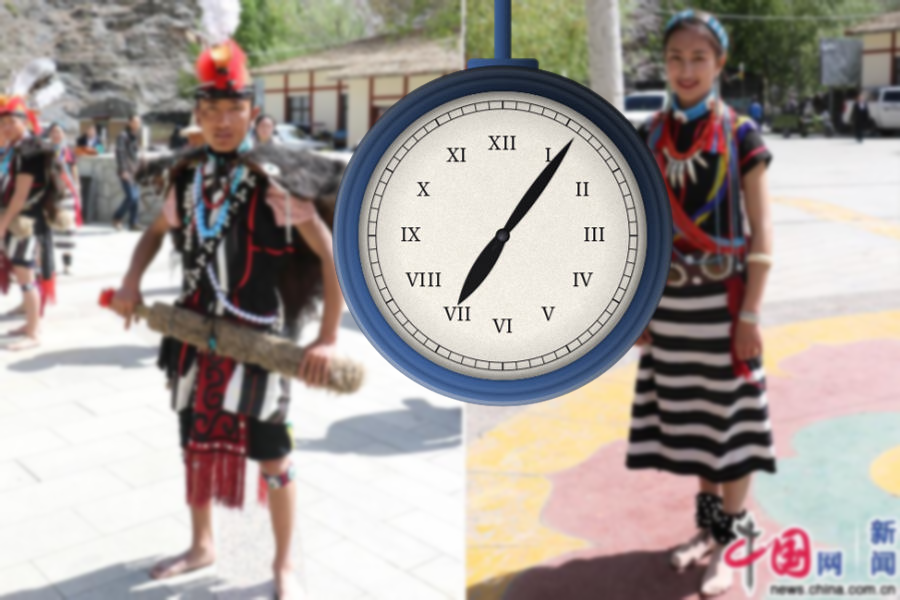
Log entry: 7:06
